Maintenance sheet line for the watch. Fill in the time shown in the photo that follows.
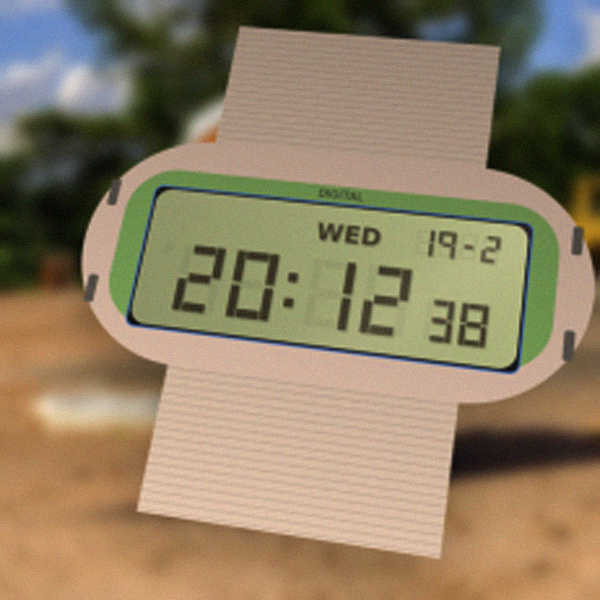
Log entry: 20:12:38
